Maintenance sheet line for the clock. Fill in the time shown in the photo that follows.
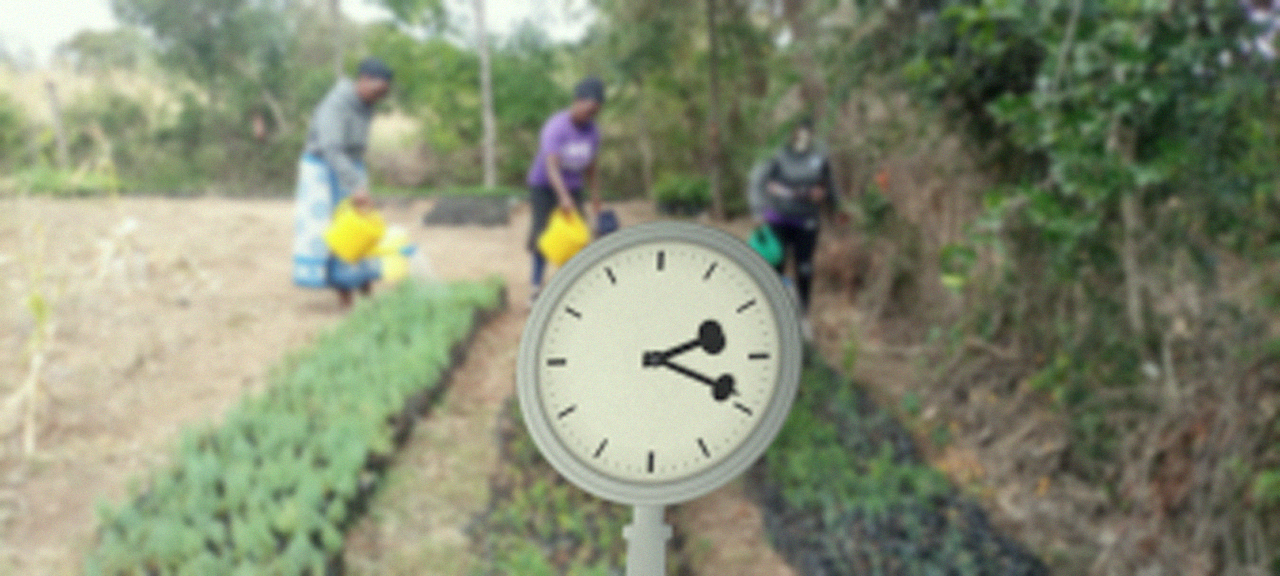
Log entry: 2:19
